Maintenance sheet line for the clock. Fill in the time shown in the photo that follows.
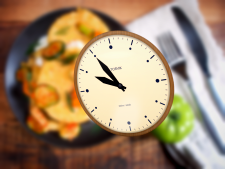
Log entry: 9:55
